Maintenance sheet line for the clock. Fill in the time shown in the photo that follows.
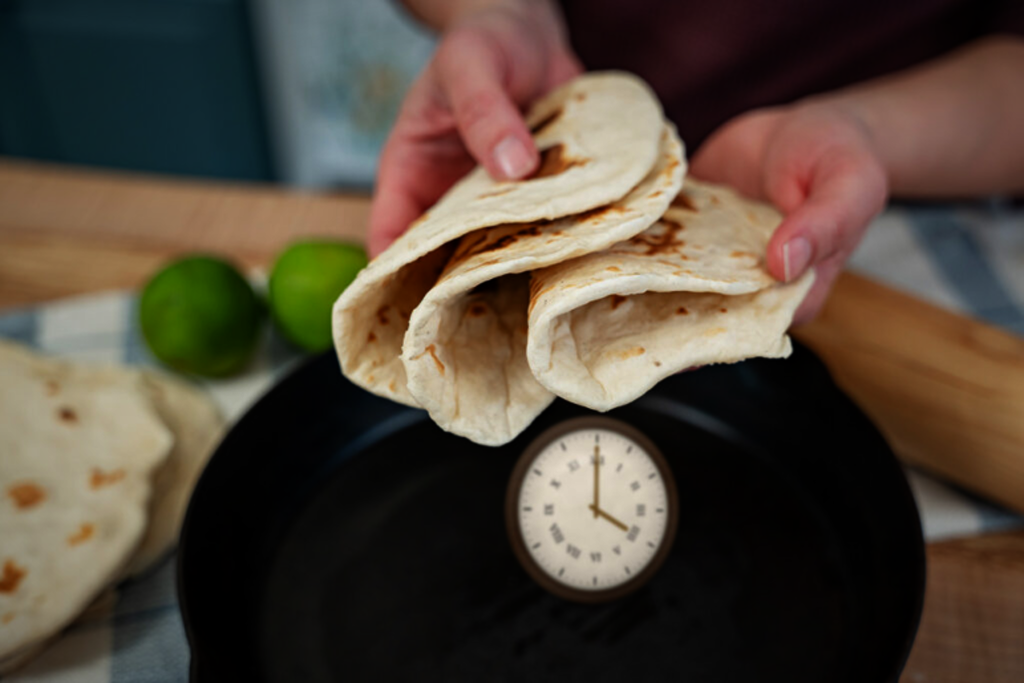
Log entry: 4:00
